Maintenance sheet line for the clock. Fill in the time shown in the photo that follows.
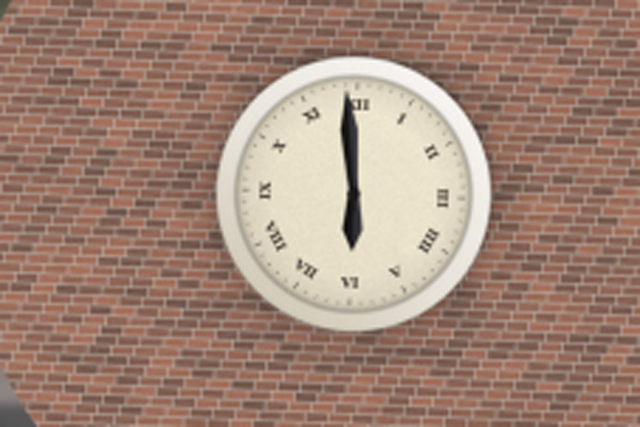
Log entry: 5:59
